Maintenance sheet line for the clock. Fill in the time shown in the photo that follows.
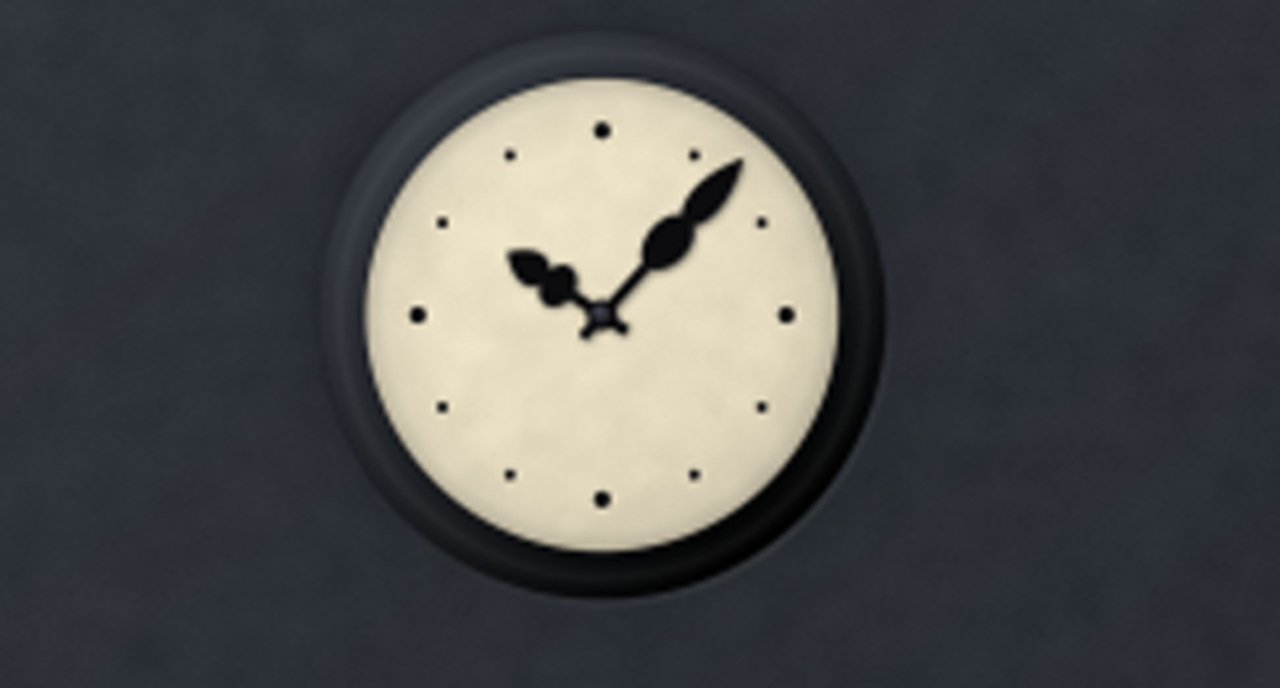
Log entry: 10:07
